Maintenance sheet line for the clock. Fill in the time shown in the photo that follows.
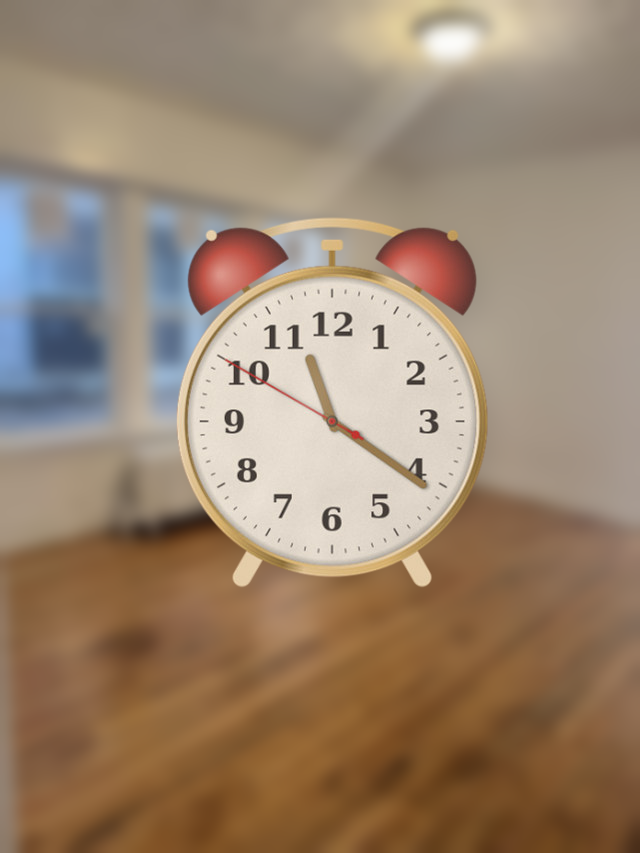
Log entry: 11:20:50
